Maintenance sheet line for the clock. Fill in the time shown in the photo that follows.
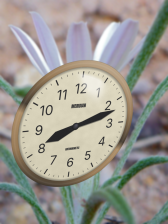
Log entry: 8:12
